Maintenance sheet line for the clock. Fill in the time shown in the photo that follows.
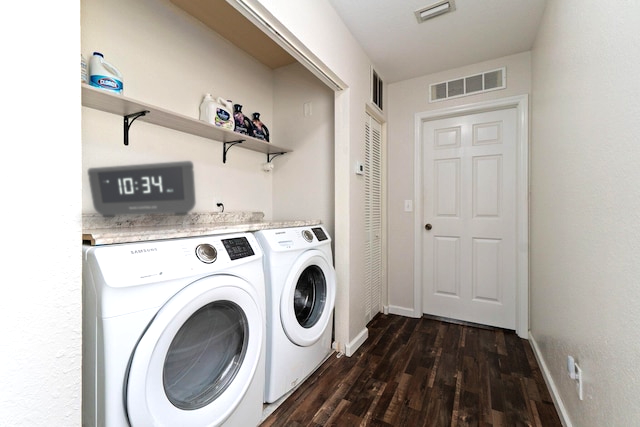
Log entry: 10:34
